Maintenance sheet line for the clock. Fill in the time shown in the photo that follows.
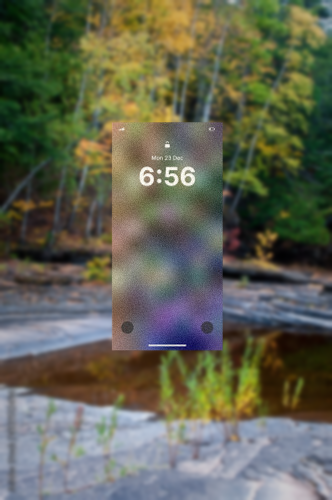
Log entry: 6:56
